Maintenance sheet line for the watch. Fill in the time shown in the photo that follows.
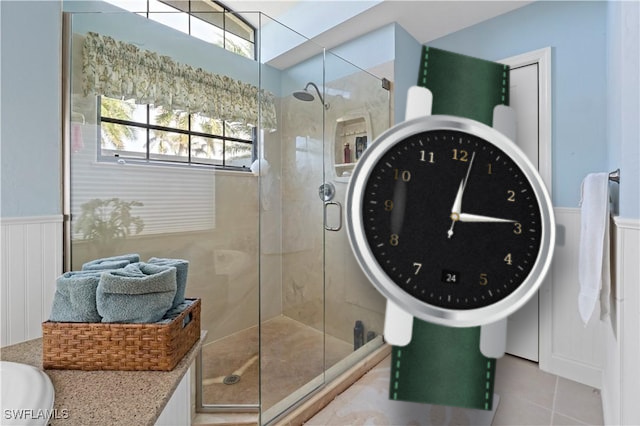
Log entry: 12:14:02
